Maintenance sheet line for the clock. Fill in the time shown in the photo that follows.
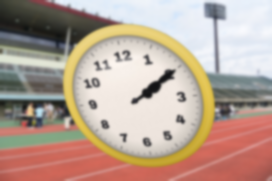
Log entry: 2:10
